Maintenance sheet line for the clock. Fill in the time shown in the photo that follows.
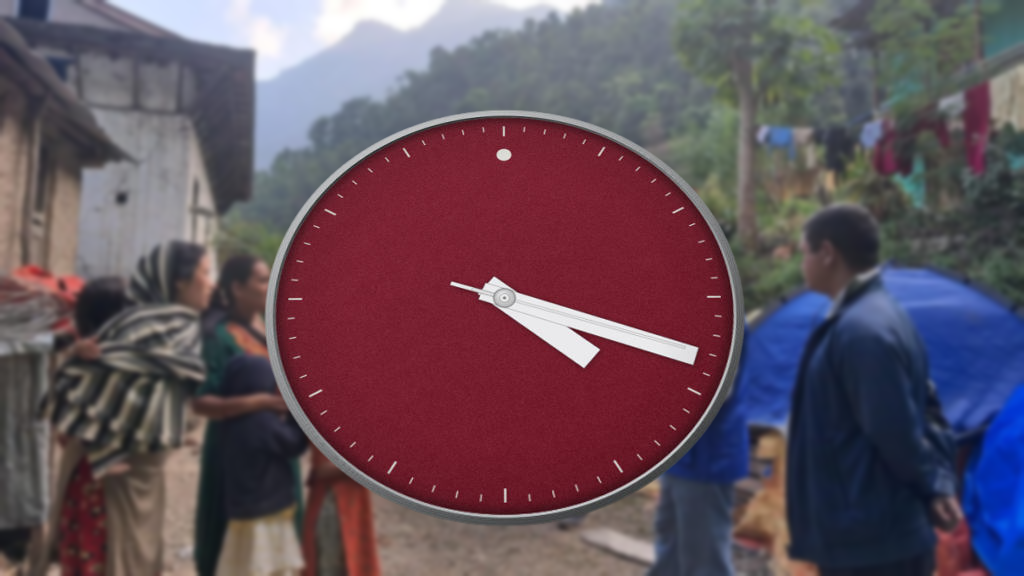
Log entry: 4:18:18
